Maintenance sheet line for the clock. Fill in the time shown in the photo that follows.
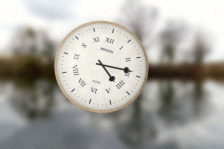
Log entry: 4:14
